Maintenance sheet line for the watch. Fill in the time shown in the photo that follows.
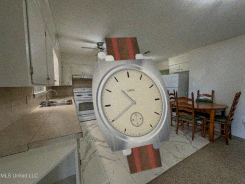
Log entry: 10:40
